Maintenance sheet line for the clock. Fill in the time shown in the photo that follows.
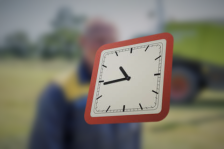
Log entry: 10:44
